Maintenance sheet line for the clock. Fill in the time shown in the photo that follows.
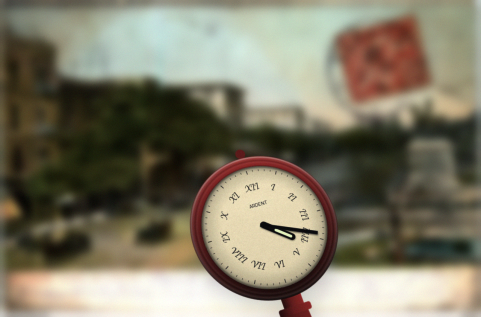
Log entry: 4:19
